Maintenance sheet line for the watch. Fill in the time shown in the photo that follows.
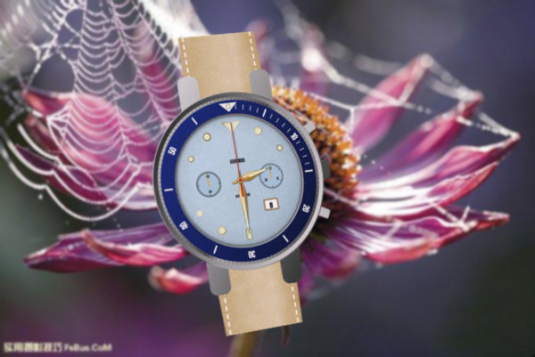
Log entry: 2:30
